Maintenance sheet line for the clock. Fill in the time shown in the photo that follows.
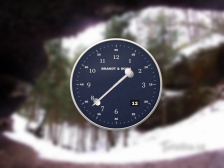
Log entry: 1:38
